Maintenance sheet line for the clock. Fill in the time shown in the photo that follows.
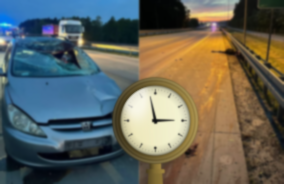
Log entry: 2:58
